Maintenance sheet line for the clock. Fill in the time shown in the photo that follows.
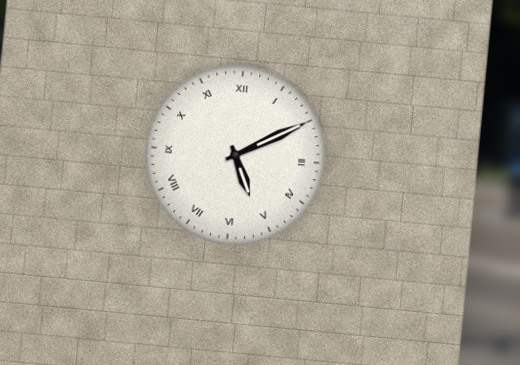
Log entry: 5:10
